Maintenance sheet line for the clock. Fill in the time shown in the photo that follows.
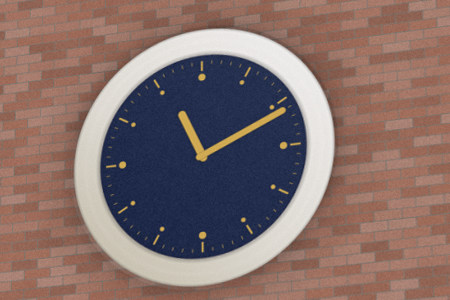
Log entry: 11:11
